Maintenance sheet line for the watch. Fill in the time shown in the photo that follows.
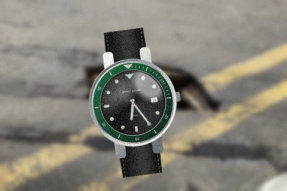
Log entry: 6:25
